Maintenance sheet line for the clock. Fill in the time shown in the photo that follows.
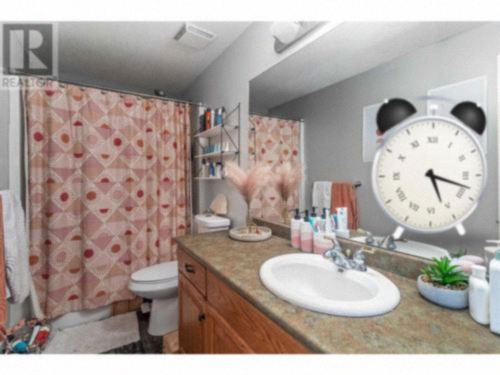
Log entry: 5:18
